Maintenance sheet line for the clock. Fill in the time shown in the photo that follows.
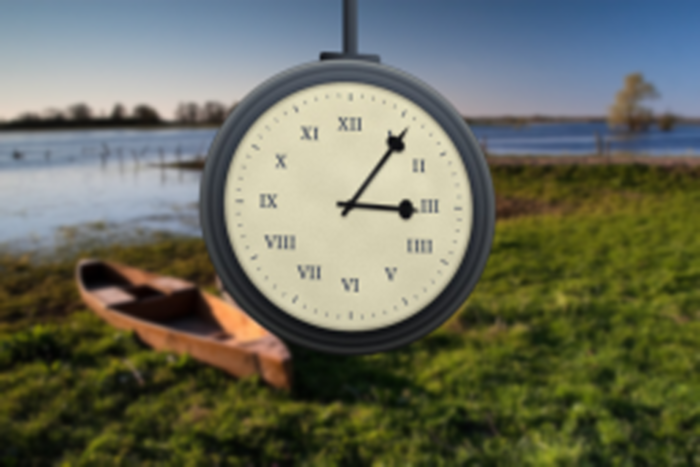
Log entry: 3:06
